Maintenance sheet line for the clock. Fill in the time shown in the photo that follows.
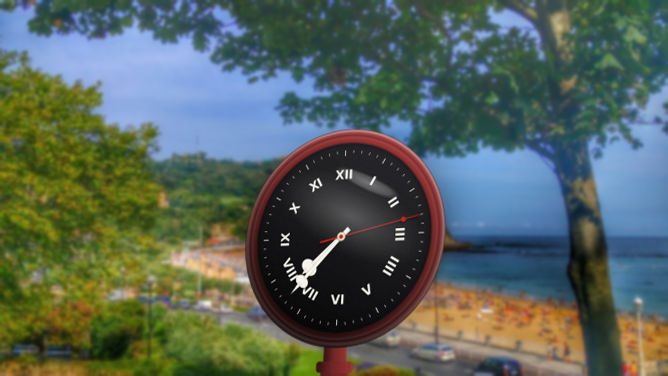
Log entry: 7:37:13
